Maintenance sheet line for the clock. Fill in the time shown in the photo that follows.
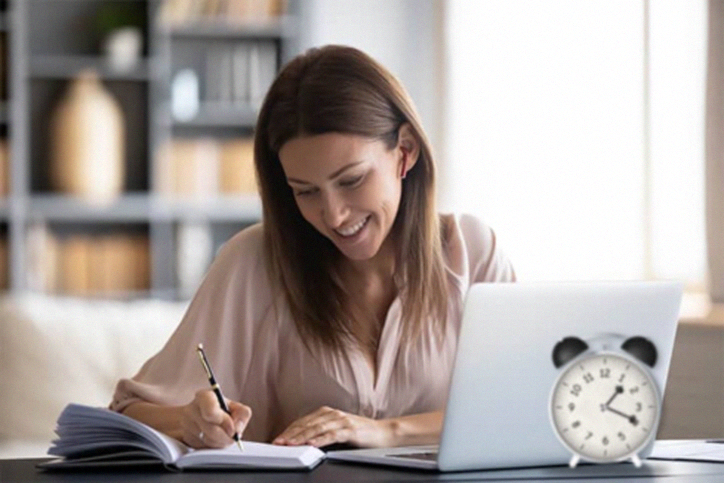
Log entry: 1:19
